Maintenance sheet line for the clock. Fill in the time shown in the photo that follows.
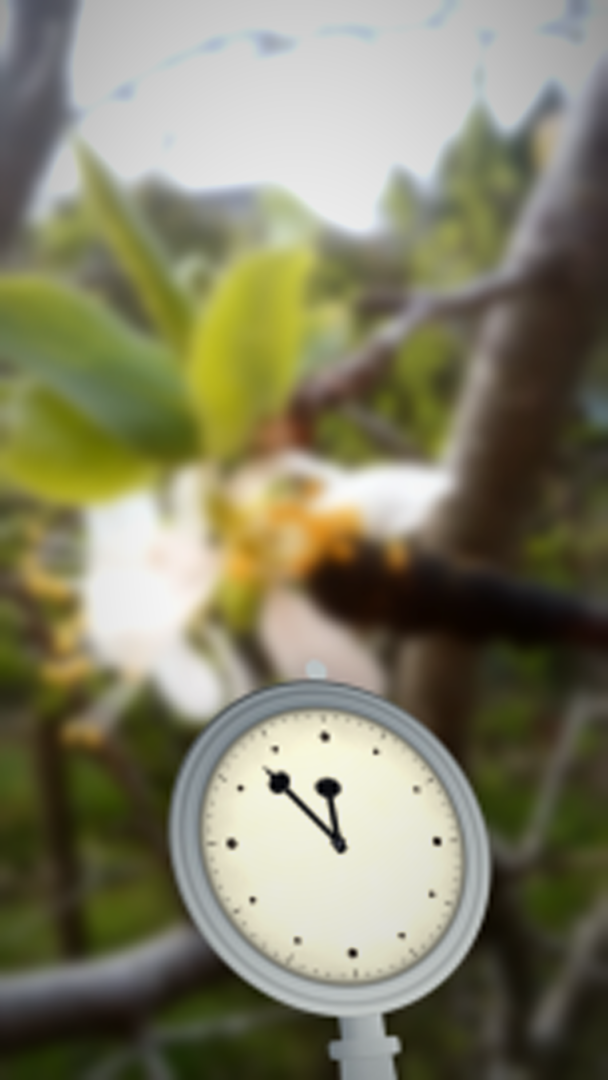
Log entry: 11:53
